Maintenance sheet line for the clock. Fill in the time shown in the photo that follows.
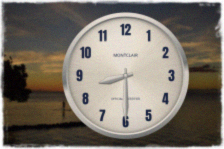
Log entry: 8:30
